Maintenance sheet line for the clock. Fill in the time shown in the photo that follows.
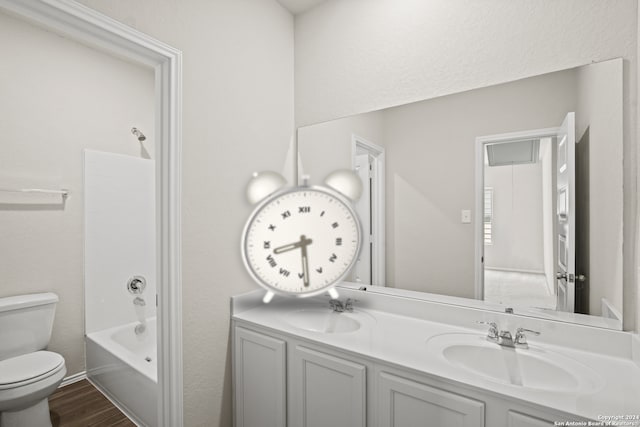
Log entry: 8:29
